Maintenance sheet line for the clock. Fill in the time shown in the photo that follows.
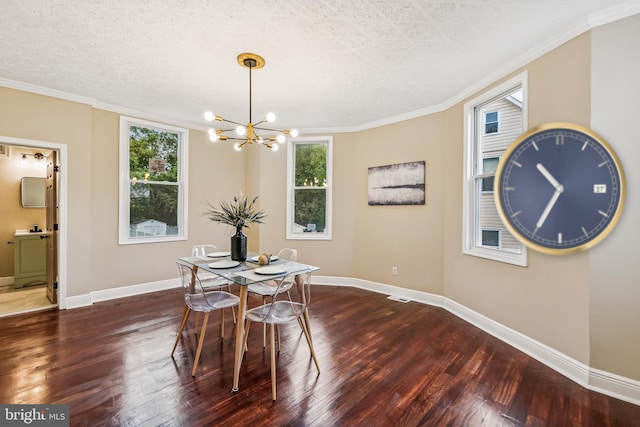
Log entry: 10:35
